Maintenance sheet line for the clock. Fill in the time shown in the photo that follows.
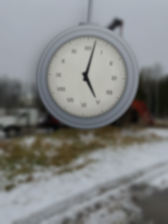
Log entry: 5:02
